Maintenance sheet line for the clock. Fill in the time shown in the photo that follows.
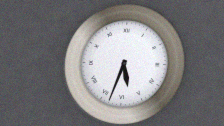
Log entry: 5:33
